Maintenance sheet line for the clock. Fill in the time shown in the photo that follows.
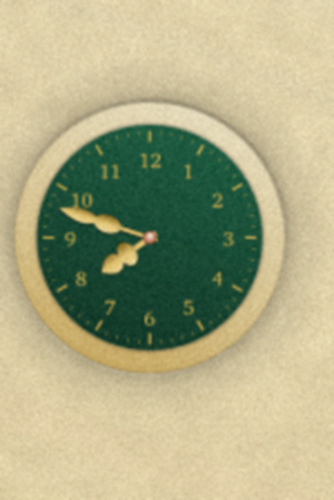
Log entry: 7:48
